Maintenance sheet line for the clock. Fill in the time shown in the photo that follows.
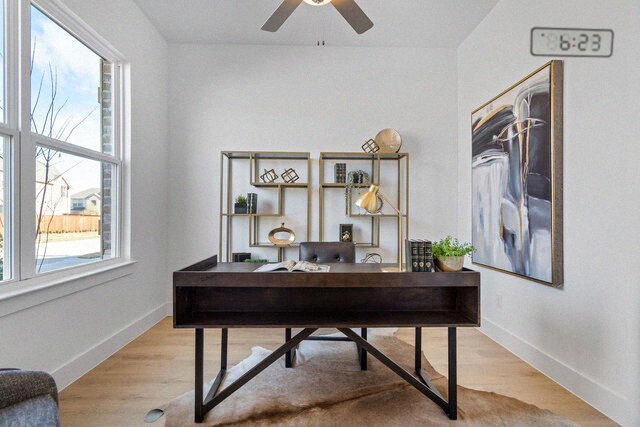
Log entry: 6:23
